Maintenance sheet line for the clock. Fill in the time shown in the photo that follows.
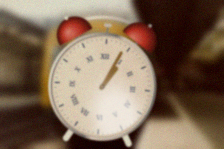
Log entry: 1:04
